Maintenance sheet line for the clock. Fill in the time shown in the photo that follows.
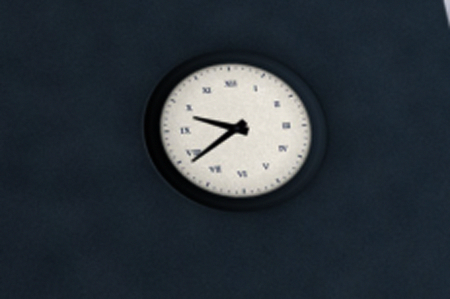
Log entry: 9:39
